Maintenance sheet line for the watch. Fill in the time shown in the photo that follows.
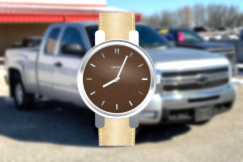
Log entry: 8:04
